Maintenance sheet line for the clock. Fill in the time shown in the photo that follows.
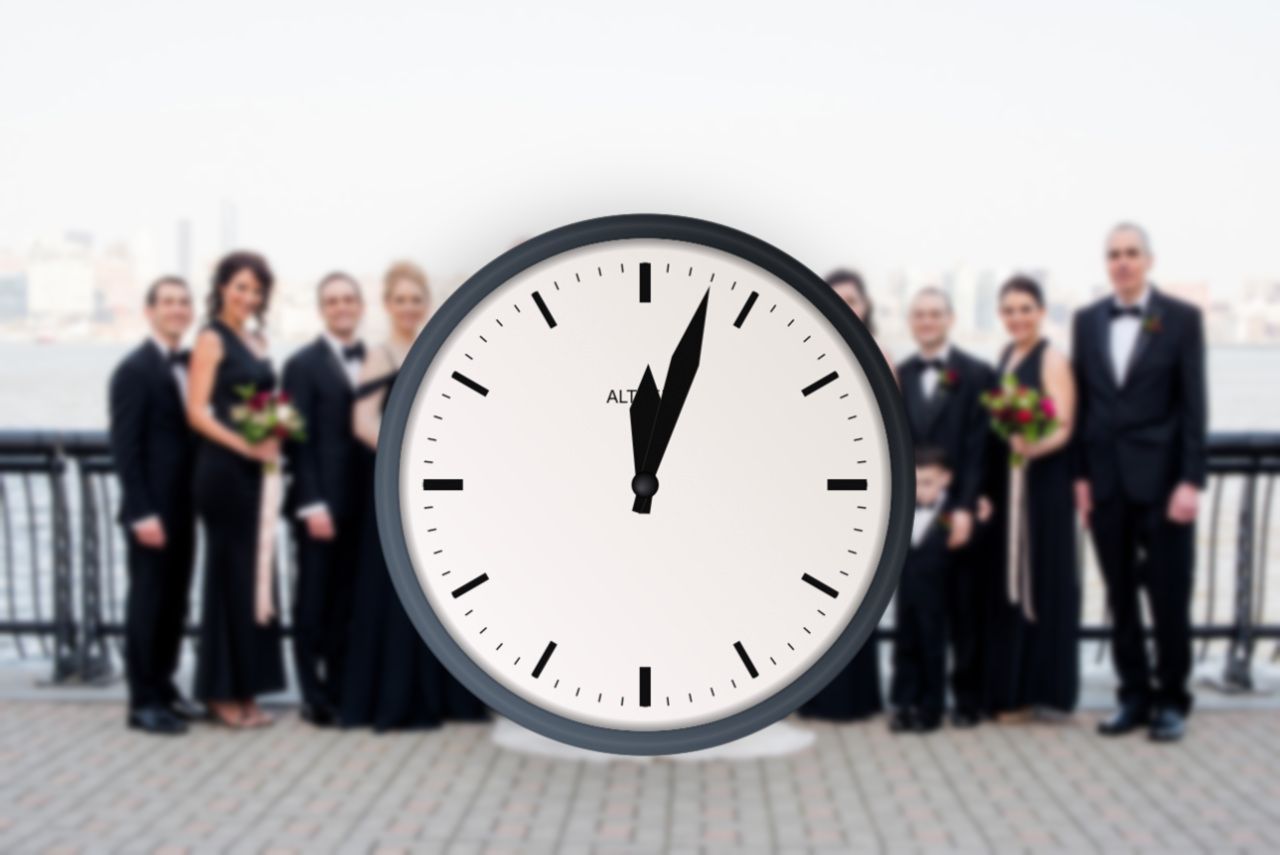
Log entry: 12:03
